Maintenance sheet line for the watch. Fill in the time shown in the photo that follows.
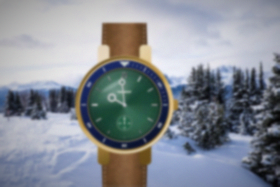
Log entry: 9:59
